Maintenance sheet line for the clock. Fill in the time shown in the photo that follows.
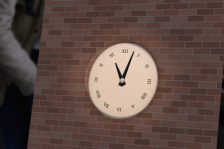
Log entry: 11:03
